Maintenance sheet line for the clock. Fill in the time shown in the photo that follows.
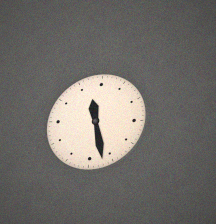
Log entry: 11:27
